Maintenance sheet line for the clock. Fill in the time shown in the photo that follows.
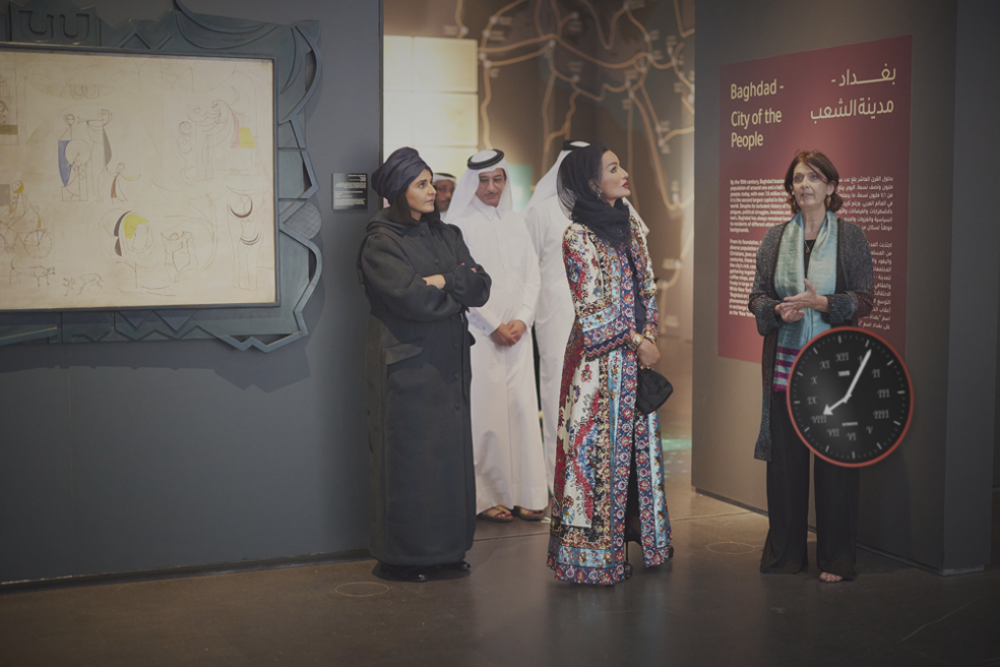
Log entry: 8:06
